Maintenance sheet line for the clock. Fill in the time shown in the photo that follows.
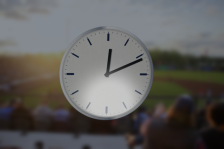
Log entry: 12:11
